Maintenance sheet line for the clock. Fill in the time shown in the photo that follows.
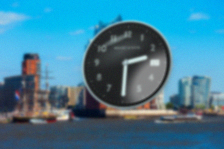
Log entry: 2:30
